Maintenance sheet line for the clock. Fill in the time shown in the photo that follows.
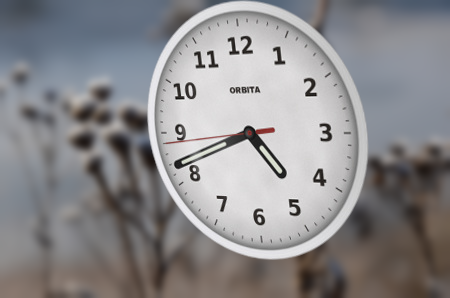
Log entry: 4:41:44
